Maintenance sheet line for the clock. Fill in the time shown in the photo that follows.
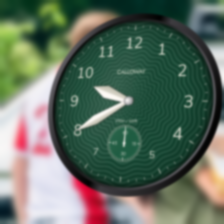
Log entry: 9:40
